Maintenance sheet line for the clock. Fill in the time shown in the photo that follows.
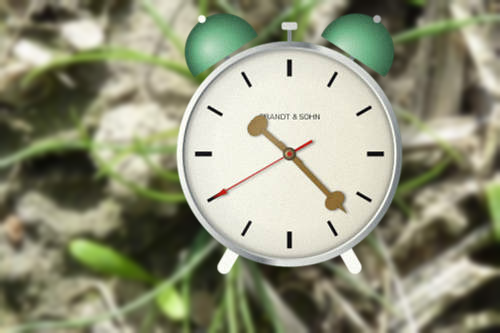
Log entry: 10:22:40
